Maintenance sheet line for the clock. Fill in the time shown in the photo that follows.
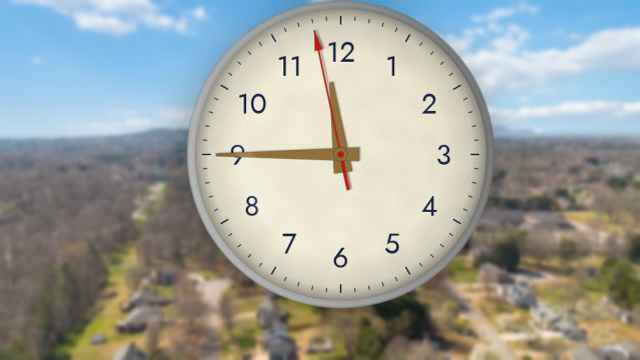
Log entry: 11:44:58
